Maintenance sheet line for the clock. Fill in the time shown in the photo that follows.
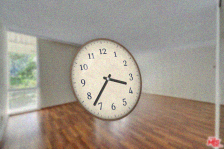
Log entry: 3:37
